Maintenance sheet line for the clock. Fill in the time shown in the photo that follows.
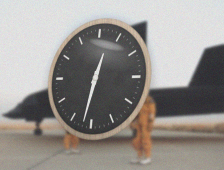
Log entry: 12:32
